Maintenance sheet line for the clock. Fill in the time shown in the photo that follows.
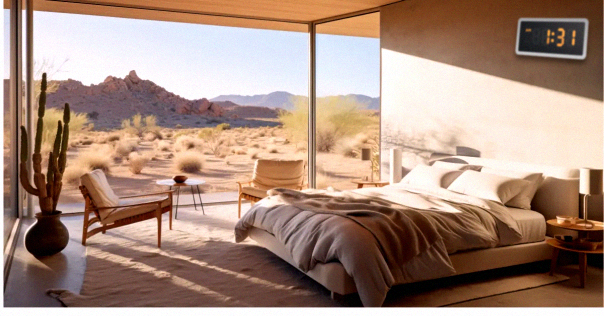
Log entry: 1:31
